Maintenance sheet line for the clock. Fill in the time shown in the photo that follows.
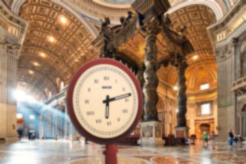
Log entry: 6:13
